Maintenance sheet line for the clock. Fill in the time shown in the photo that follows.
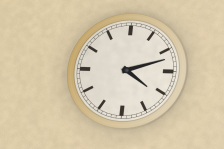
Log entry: 4:12
